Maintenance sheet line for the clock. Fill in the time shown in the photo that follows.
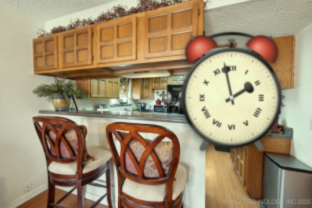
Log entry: 1:58
